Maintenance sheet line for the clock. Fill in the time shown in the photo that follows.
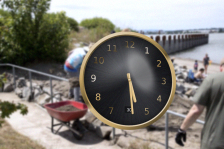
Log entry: 5:29
